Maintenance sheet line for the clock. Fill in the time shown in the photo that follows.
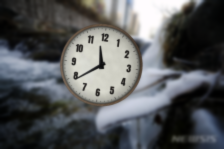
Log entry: 11:39
